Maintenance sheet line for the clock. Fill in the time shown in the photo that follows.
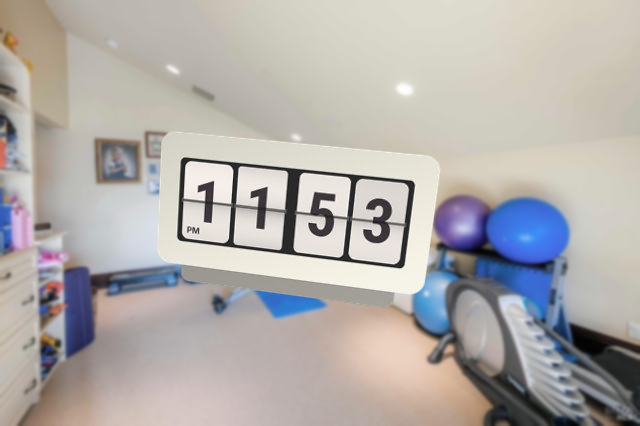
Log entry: 11:53
